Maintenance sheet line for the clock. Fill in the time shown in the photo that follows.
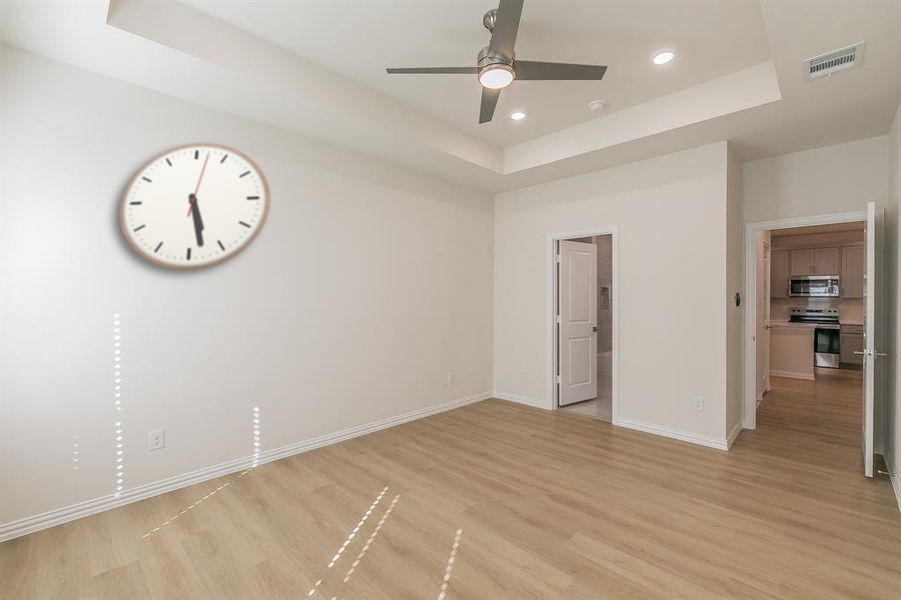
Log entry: 5:28:02
